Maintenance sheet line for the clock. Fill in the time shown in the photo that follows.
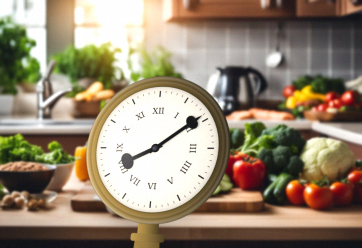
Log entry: 8:09
